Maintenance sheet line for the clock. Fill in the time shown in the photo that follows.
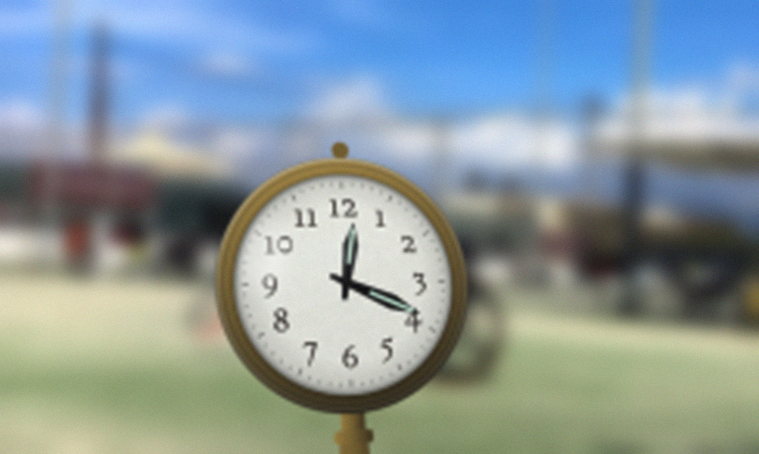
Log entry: 12:19
